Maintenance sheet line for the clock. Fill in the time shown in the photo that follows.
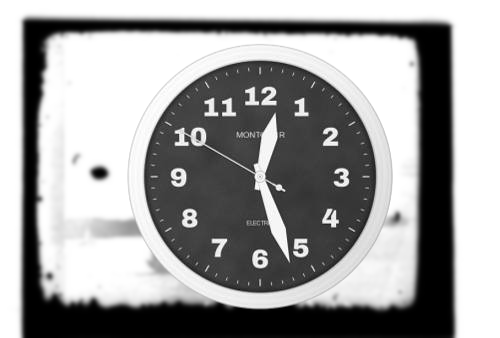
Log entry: 12:26:50
